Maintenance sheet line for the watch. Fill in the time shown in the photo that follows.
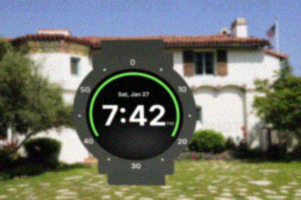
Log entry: 7:42
